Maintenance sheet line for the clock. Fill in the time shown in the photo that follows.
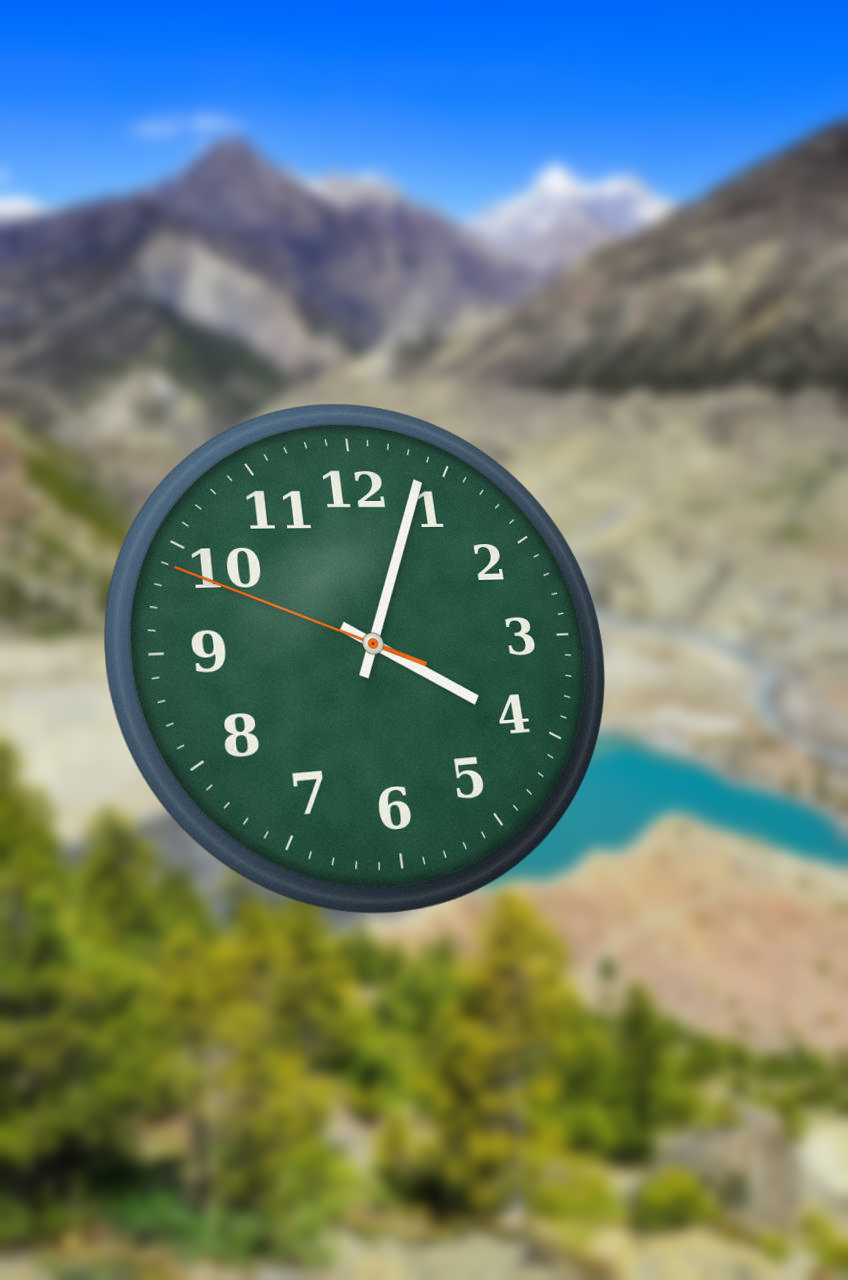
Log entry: 4:03:49
